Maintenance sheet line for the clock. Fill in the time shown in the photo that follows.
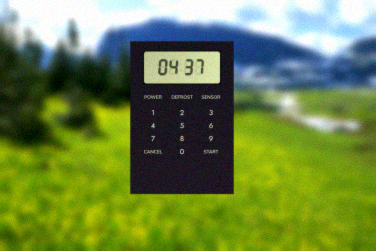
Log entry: 4:37
